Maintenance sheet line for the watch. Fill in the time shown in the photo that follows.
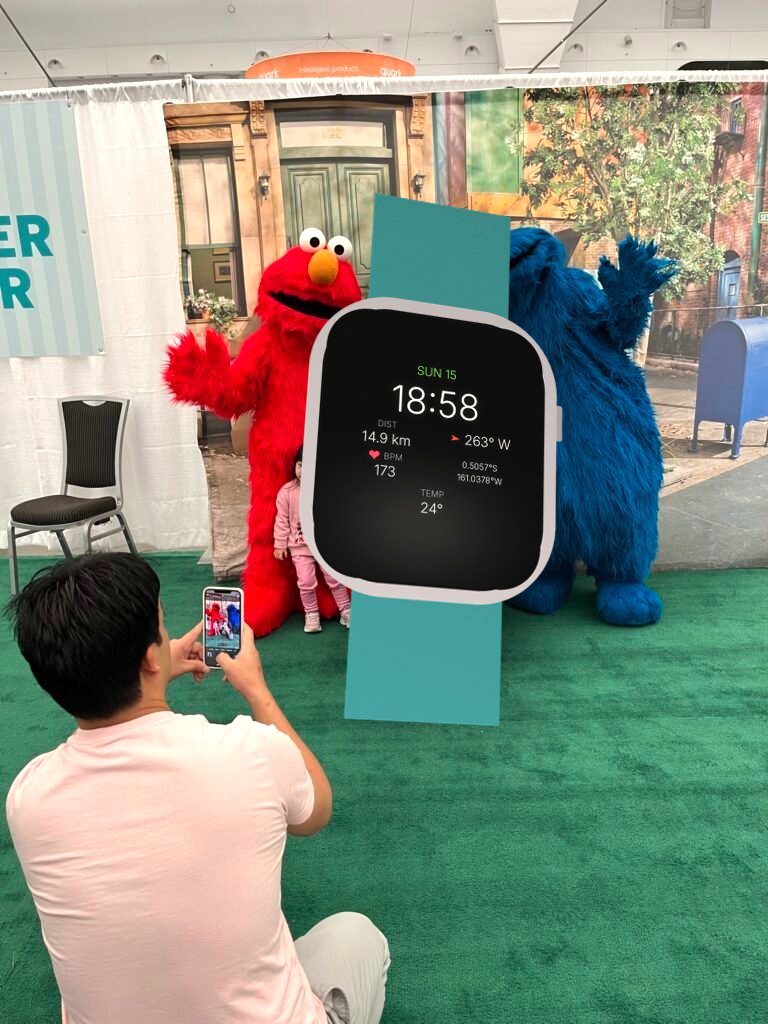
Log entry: 18:58
